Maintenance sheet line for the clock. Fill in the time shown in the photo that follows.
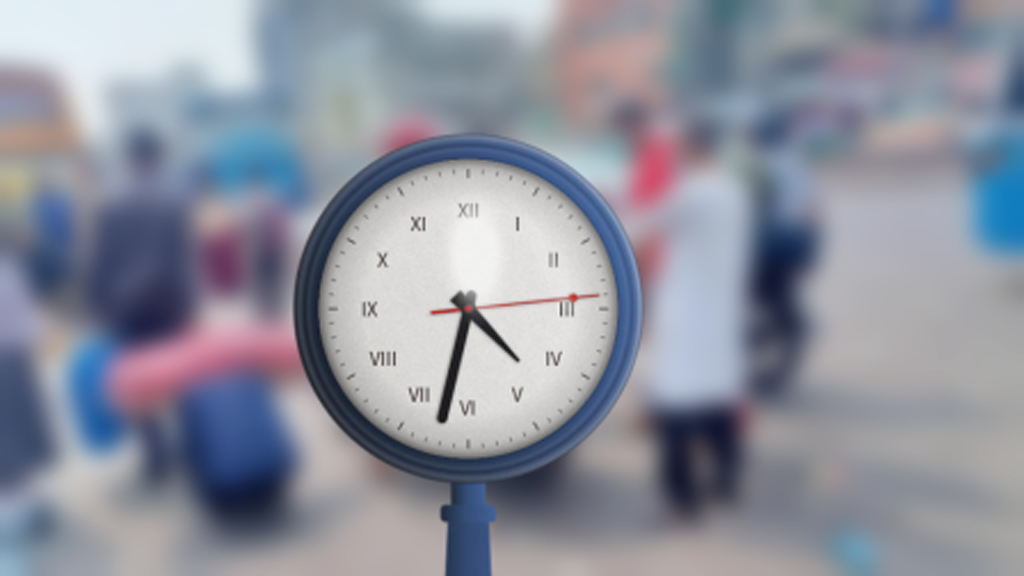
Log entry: 4:32:14
